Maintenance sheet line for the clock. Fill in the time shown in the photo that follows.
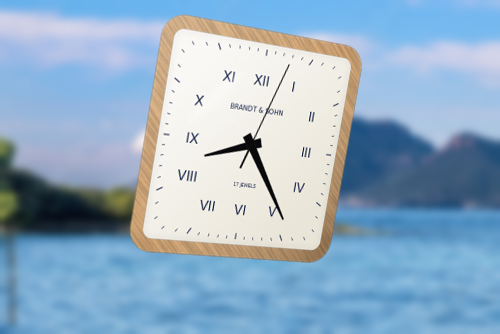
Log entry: 8:24:03
